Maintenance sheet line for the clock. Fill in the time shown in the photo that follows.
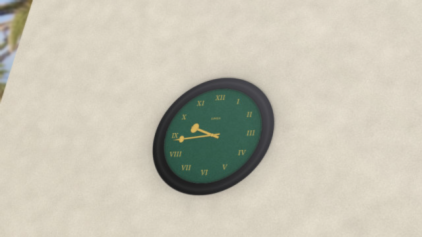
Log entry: 9:44
